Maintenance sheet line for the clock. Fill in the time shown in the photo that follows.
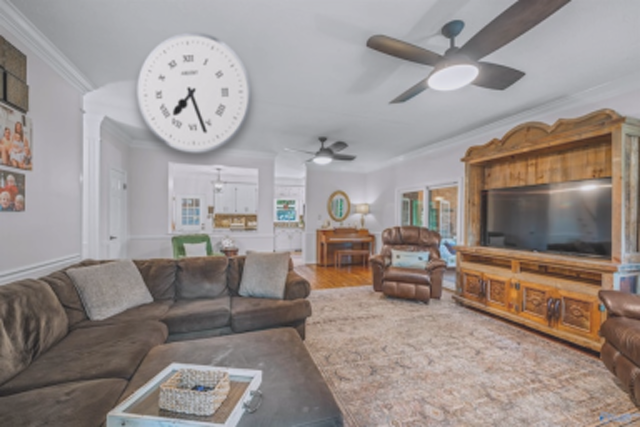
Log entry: 7:27
